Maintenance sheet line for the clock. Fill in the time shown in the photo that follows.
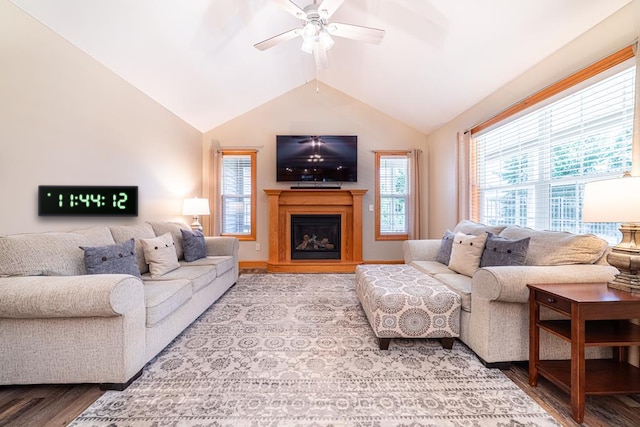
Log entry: 11:44:12
